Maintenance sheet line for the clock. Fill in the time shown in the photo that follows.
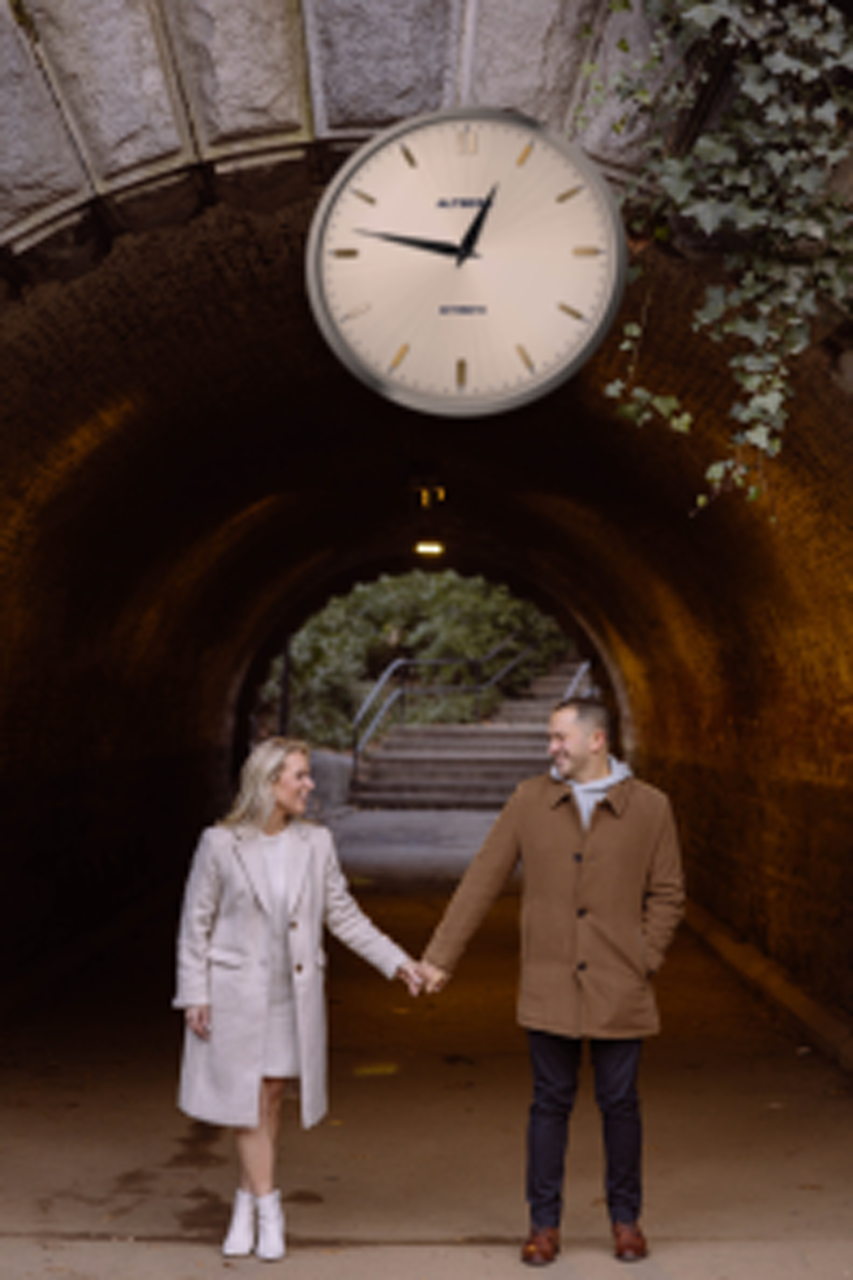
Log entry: 12:47
